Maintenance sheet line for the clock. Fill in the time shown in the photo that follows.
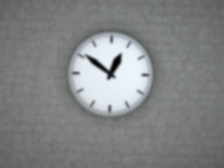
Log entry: 12:51
